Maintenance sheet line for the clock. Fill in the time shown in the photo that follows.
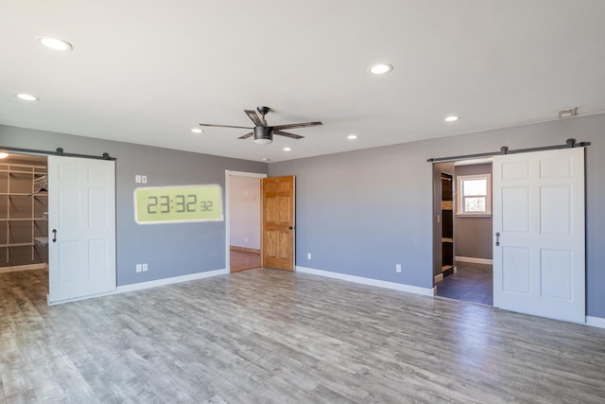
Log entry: 23:32:32
